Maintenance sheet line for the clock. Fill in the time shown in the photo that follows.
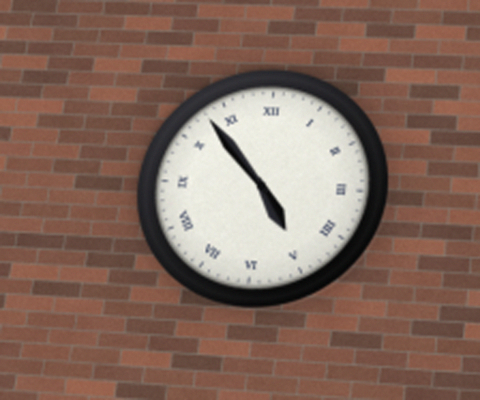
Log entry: 4:53
